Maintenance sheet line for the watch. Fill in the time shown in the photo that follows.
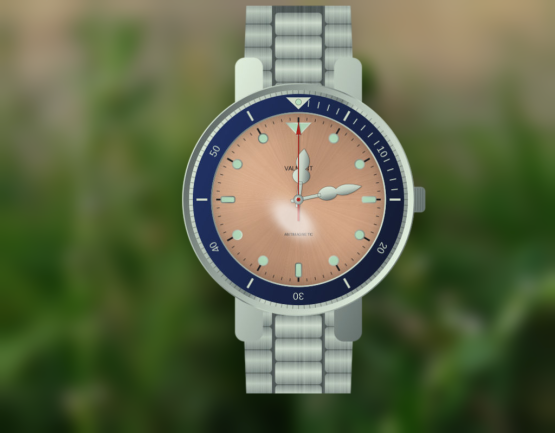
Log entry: 12:13:00
